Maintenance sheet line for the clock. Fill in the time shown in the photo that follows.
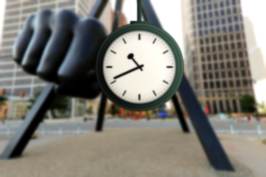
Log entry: 10:41
